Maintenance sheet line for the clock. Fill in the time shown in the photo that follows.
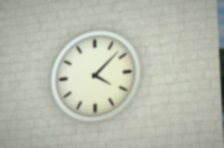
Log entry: 4:08
